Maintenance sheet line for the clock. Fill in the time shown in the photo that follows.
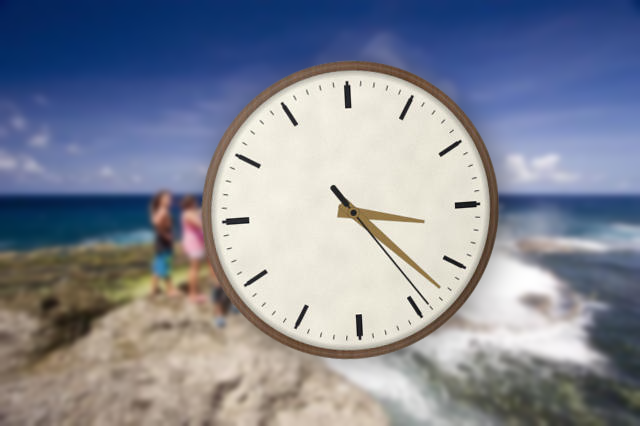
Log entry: 3:22:24
